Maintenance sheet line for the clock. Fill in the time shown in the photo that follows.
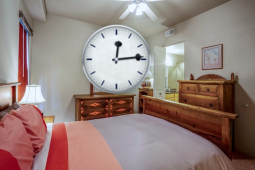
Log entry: 12:14
